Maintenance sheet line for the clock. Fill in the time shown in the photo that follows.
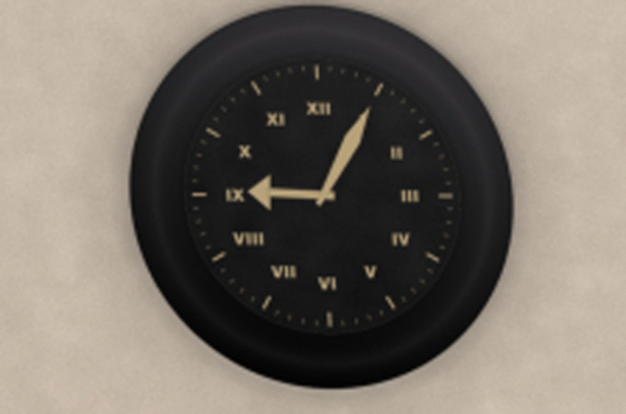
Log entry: 9:05
